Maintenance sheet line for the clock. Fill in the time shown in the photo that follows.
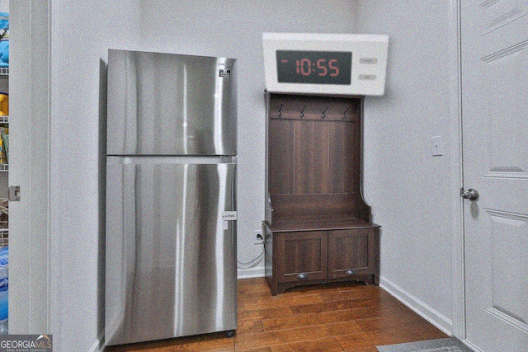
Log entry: 10:55
